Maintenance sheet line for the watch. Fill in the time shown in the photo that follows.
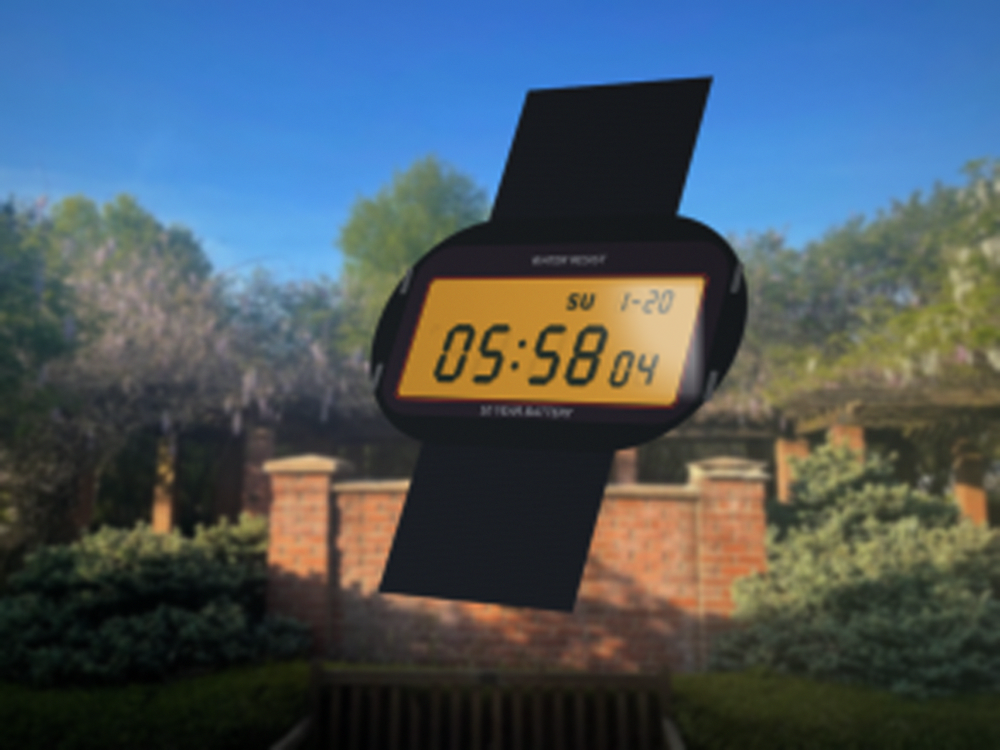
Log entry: 5:58:04
